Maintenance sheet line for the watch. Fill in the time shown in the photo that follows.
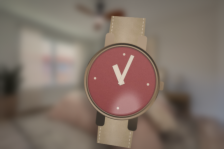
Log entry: 11:03
